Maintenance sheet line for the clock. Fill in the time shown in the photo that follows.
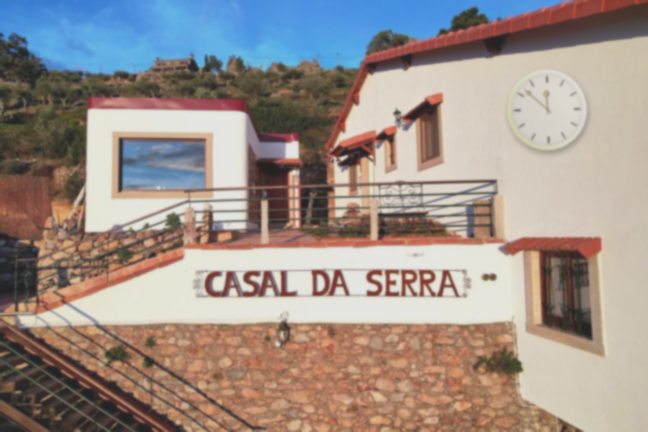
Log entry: 11:52
